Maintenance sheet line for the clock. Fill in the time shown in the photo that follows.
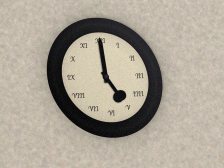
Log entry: 5:00
